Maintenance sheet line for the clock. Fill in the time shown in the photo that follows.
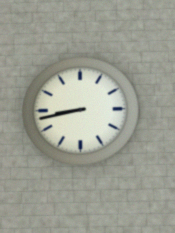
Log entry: 8:43
